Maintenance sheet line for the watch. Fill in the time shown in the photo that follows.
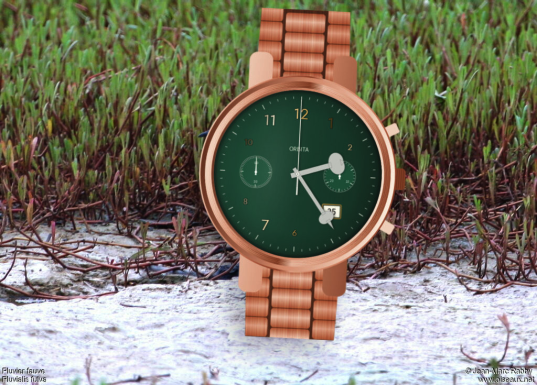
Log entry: 2:24
